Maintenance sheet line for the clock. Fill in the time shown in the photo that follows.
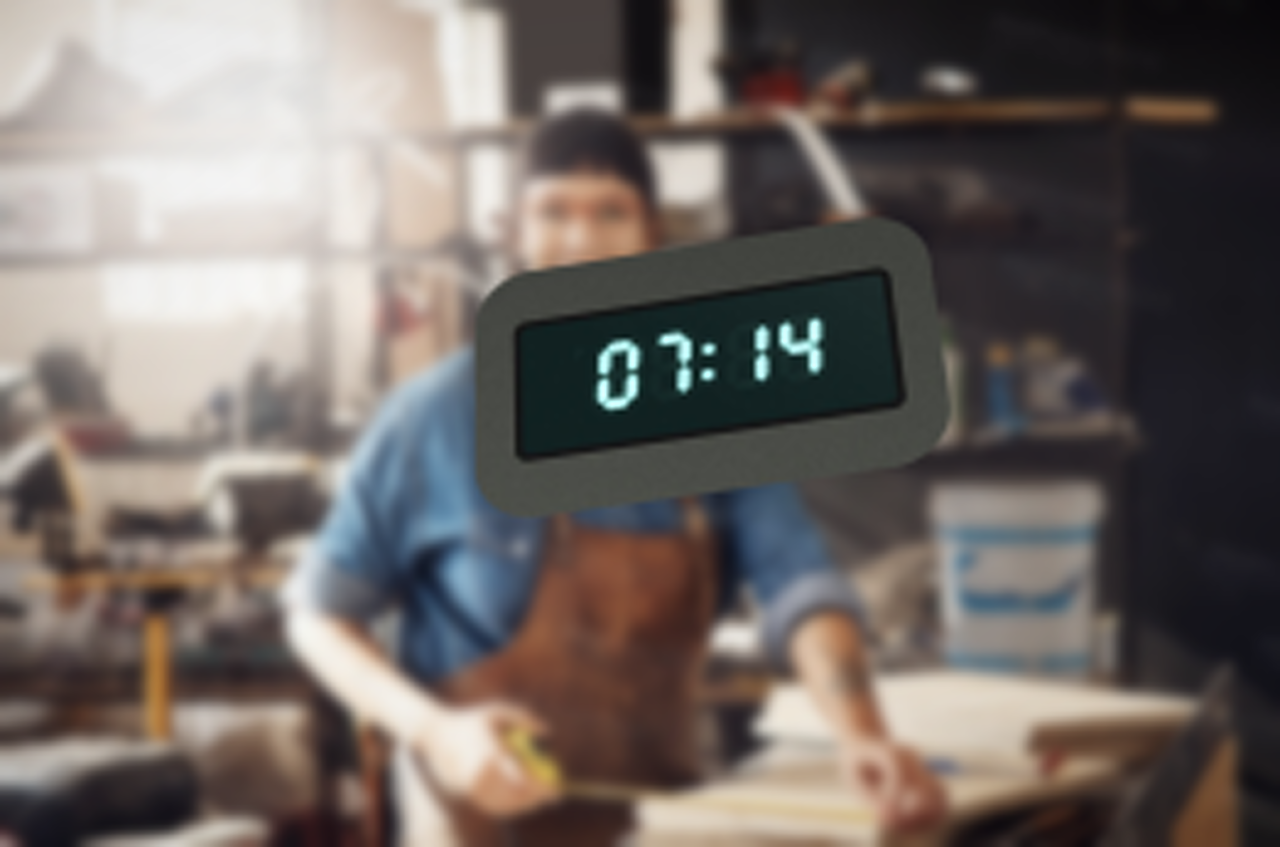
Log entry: 7:14
